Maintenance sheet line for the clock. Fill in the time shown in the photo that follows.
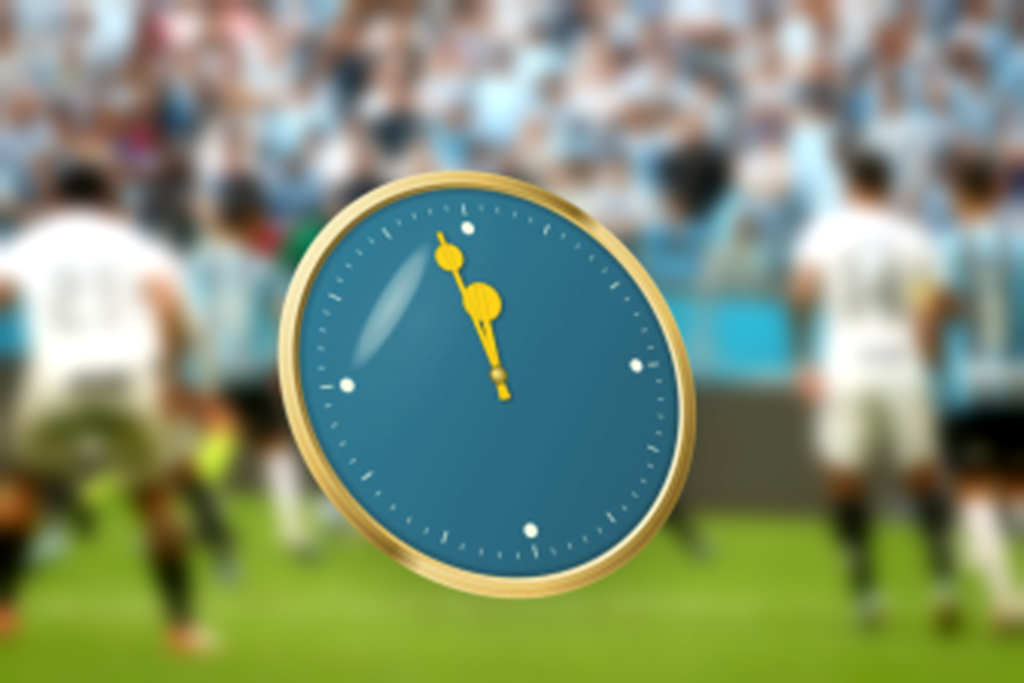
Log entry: 11:58
